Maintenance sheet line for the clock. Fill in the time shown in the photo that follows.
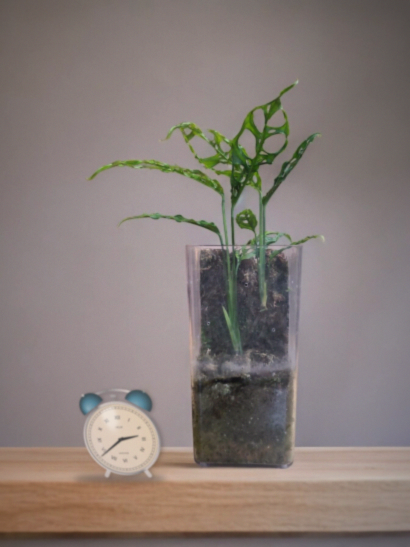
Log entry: 2:39
